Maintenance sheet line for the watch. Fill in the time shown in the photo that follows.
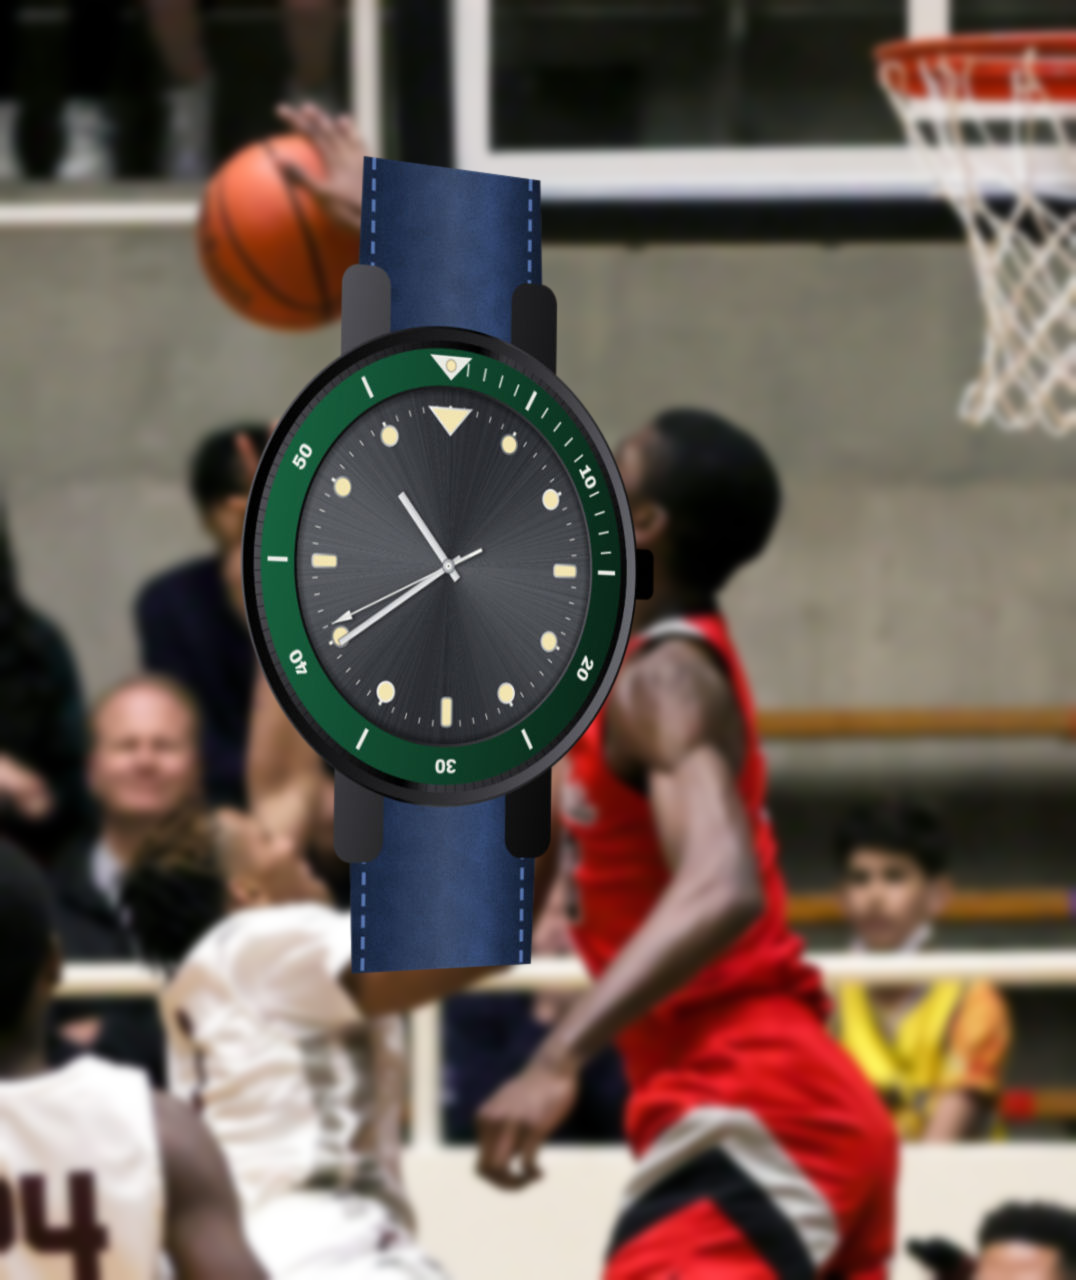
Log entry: 10:39:41
